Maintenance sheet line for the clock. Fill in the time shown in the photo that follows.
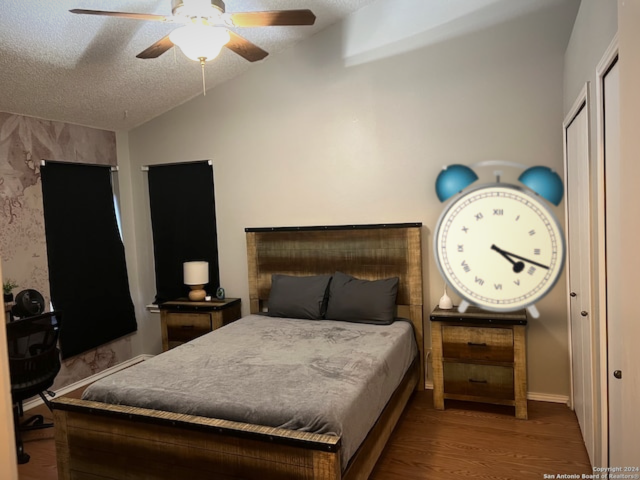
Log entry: 4:18
